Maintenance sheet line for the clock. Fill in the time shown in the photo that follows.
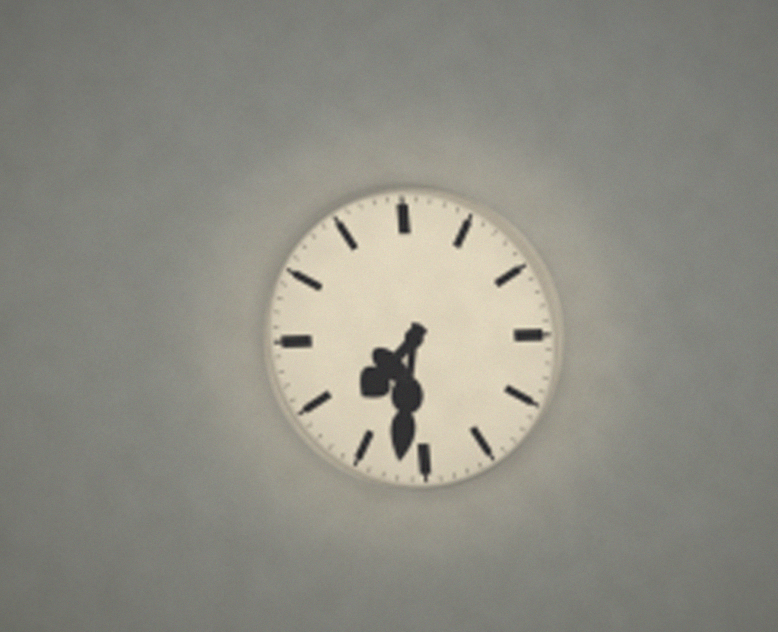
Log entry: 7:32
